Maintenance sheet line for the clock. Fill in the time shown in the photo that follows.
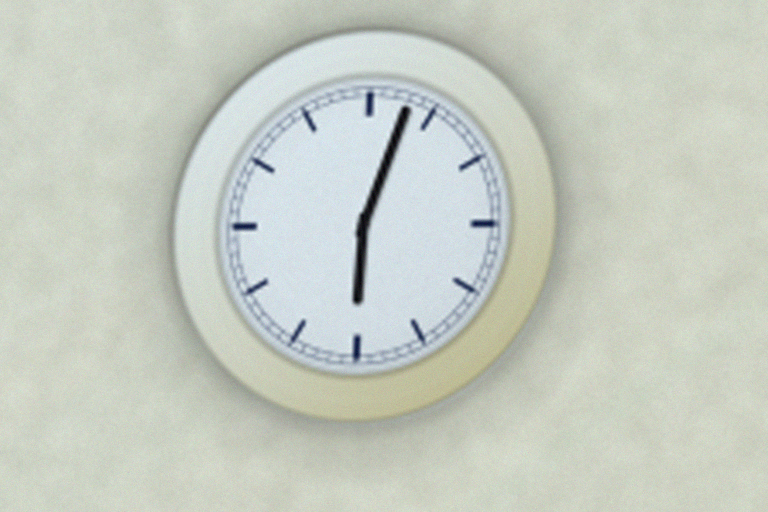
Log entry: 6:03
